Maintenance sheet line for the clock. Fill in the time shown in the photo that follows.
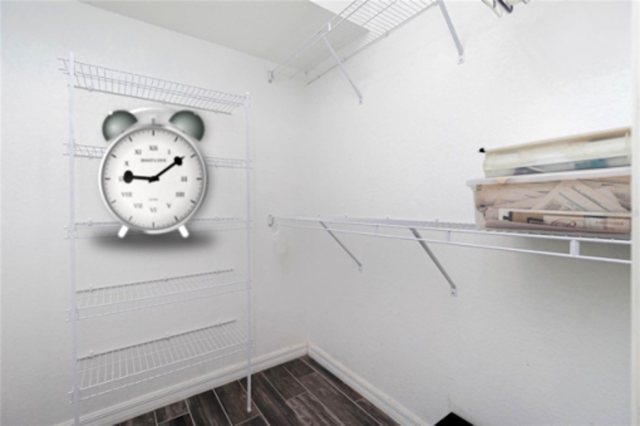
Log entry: 9:09
